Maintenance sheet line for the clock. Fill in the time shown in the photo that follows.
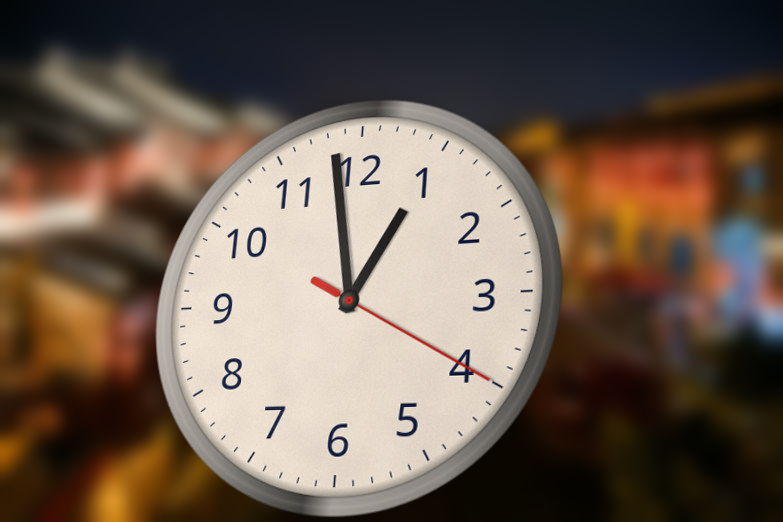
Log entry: 12:58:20
